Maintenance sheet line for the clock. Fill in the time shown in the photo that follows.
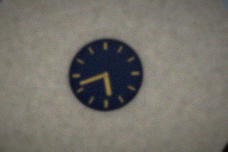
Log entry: 5:42
